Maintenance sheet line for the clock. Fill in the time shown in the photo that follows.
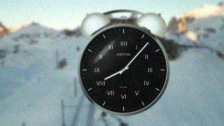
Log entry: 8:07
